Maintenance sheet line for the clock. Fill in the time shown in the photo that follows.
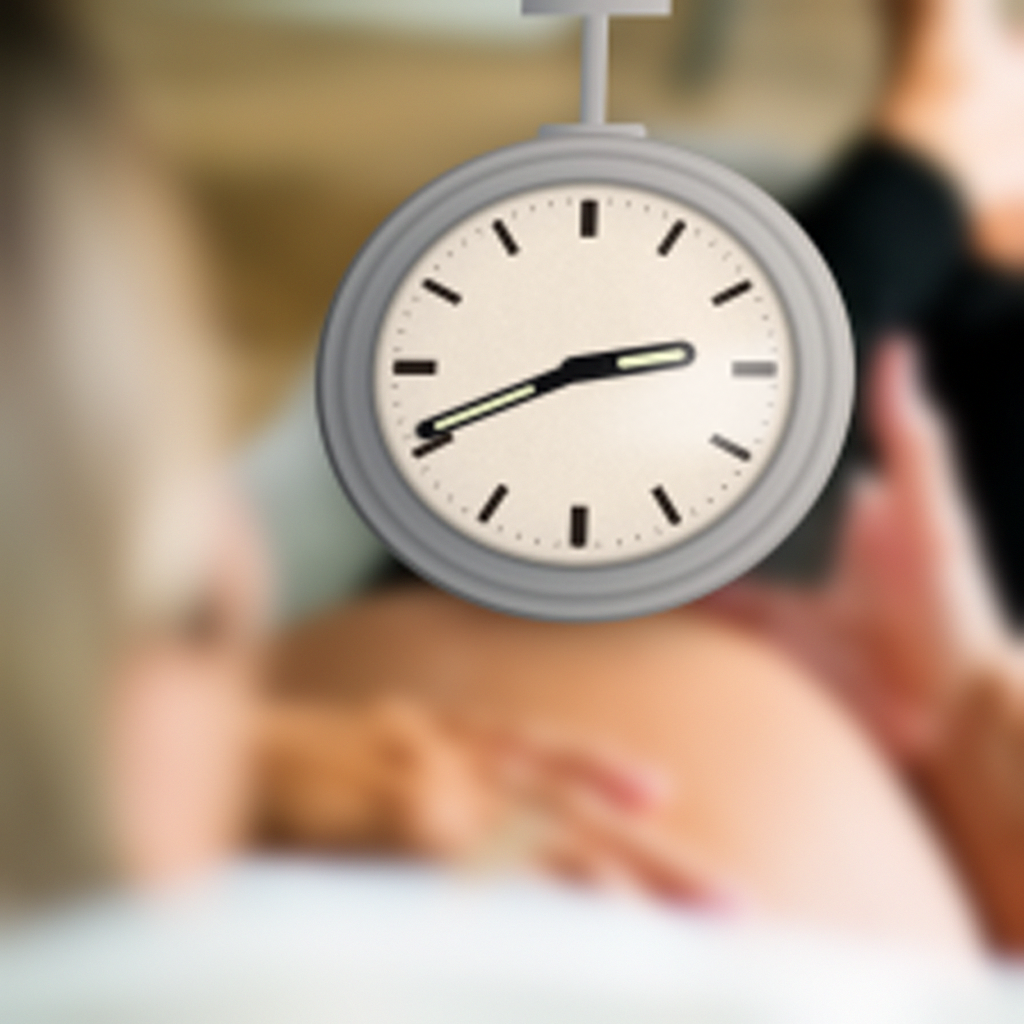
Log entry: 2:41
